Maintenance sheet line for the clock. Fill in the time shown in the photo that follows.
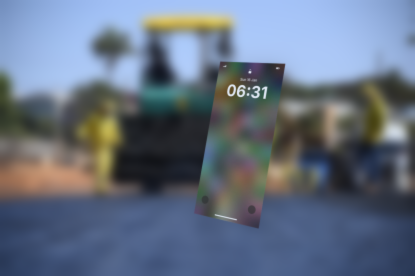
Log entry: 6:31
